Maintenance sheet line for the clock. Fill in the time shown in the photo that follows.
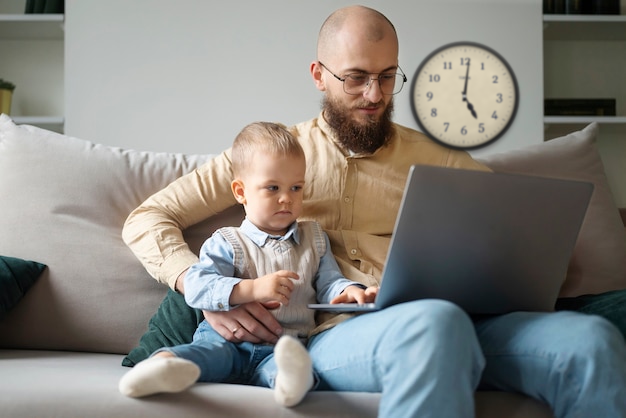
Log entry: 5:01
